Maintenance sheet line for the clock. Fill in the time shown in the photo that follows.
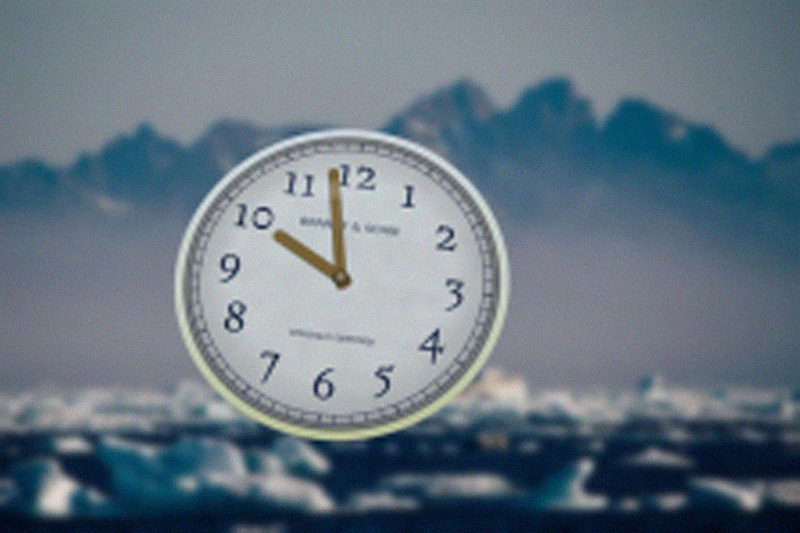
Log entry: 9:58
